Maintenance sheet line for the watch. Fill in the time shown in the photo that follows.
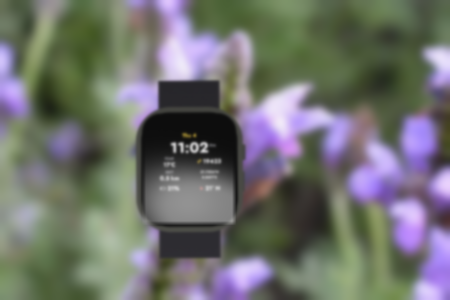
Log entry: 11:02
